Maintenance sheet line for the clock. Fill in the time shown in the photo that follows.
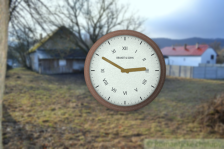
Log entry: 2:50
